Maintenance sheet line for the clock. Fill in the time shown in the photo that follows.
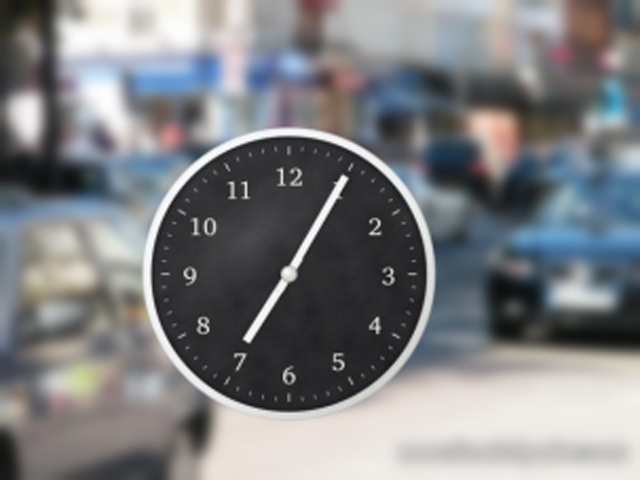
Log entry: 7:05
